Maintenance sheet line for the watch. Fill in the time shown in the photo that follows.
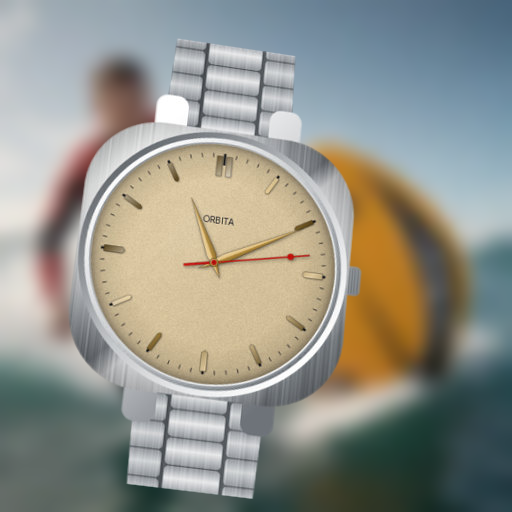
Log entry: 11:10:13
